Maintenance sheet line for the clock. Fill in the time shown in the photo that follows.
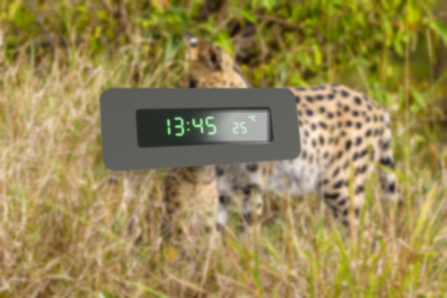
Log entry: 13:45
